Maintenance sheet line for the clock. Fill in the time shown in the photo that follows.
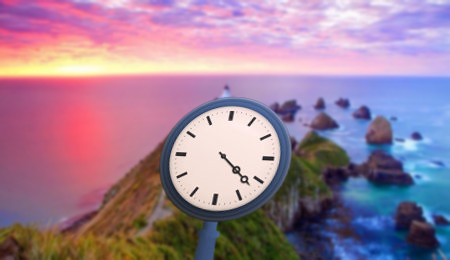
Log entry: 4:22
